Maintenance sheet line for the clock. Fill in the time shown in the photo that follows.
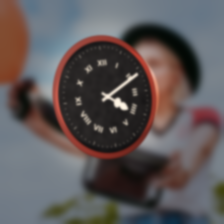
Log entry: 4:11
